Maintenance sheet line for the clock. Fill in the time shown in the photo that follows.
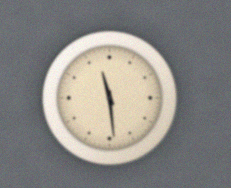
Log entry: 11:29
